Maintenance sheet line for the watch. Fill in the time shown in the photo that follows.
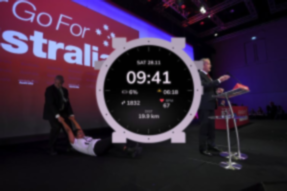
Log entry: 9:41
